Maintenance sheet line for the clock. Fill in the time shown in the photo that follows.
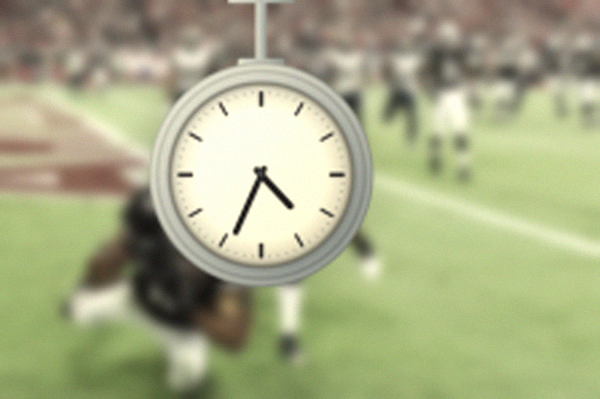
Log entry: 4:34
